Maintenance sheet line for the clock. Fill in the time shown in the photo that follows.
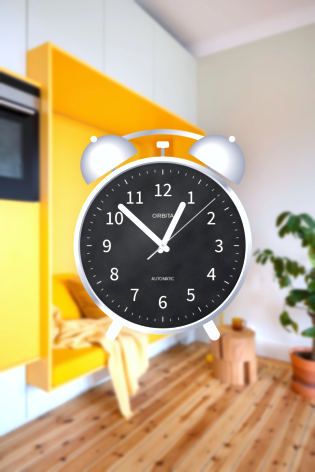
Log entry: 12:52:08
